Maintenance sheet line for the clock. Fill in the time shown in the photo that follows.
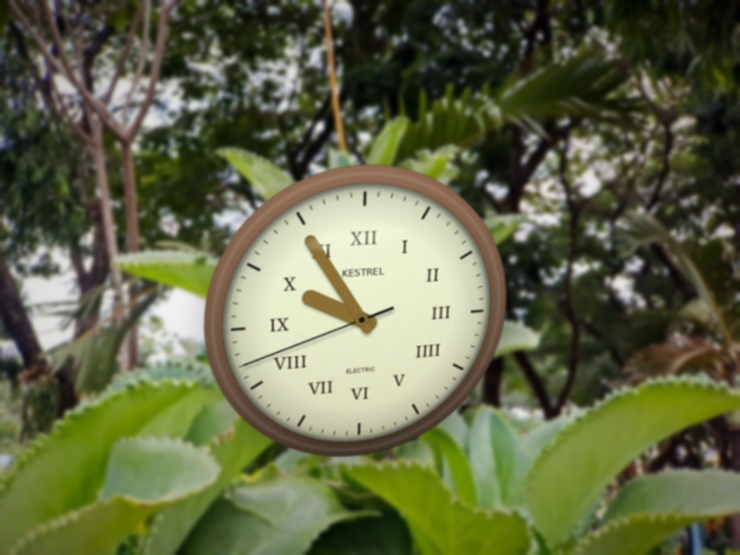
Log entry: 9:54:42
